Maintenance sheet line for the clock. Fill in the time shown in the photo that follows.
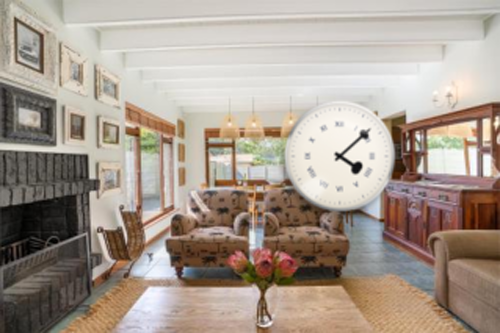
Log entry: 4:08
